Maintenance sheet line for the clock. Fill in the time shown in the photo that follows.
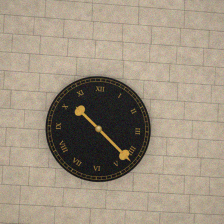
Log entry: 10:22
